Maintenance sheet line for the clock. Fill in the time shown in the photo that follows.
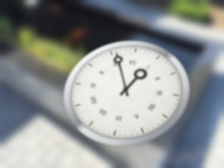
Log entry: 12:56
